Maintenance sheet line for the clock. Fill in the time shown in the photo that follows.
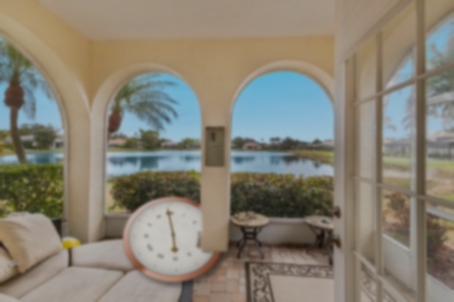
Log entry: 5:59
